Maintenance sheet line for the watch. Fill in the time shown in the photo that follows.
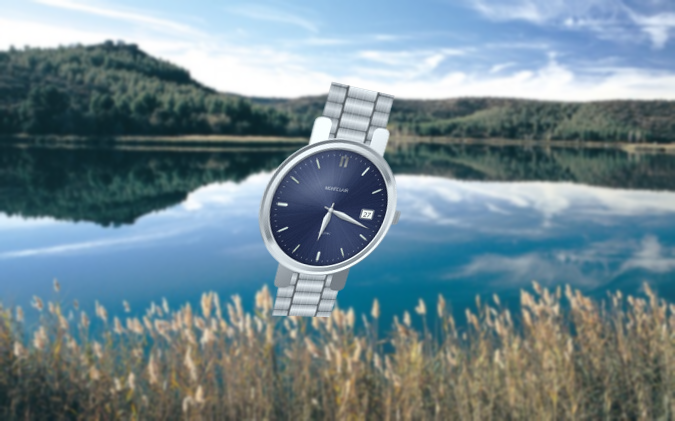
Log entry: 6:18
